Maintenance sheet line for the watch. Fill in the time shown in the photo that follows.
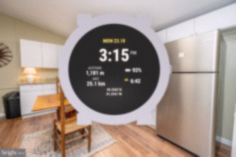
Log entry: 3:15
